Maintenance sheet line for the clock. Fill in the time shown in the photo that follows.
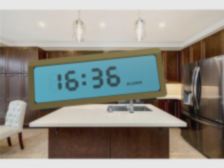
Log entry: 16:36
